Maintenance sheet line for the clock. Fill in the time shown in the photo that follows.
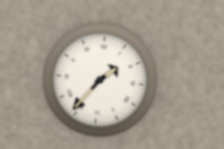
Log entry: 1:36
